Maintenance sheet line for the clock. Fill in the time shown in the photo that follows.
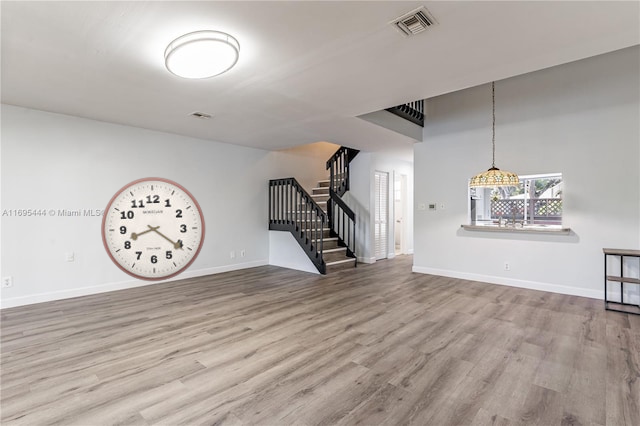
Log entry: 8:21
